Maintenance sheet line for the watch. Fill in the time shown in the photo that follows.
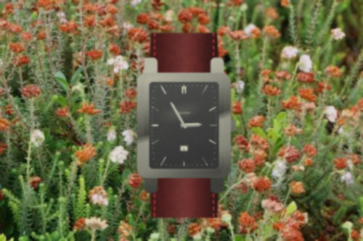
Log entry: 2:55
